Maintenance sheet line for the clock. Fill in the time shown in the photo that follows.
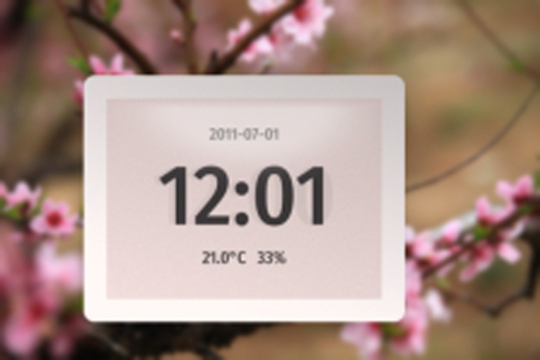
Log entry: 12:01
